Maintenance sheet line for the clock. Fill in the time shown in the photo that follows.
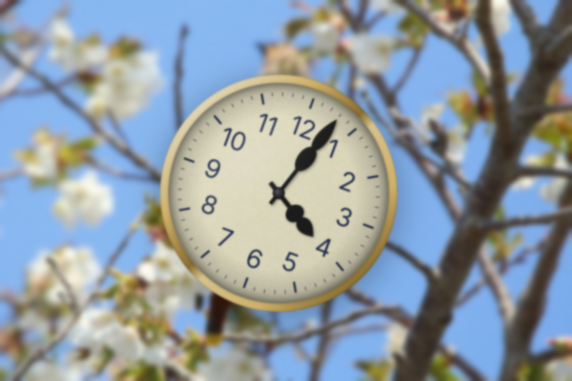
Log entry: 4:03
